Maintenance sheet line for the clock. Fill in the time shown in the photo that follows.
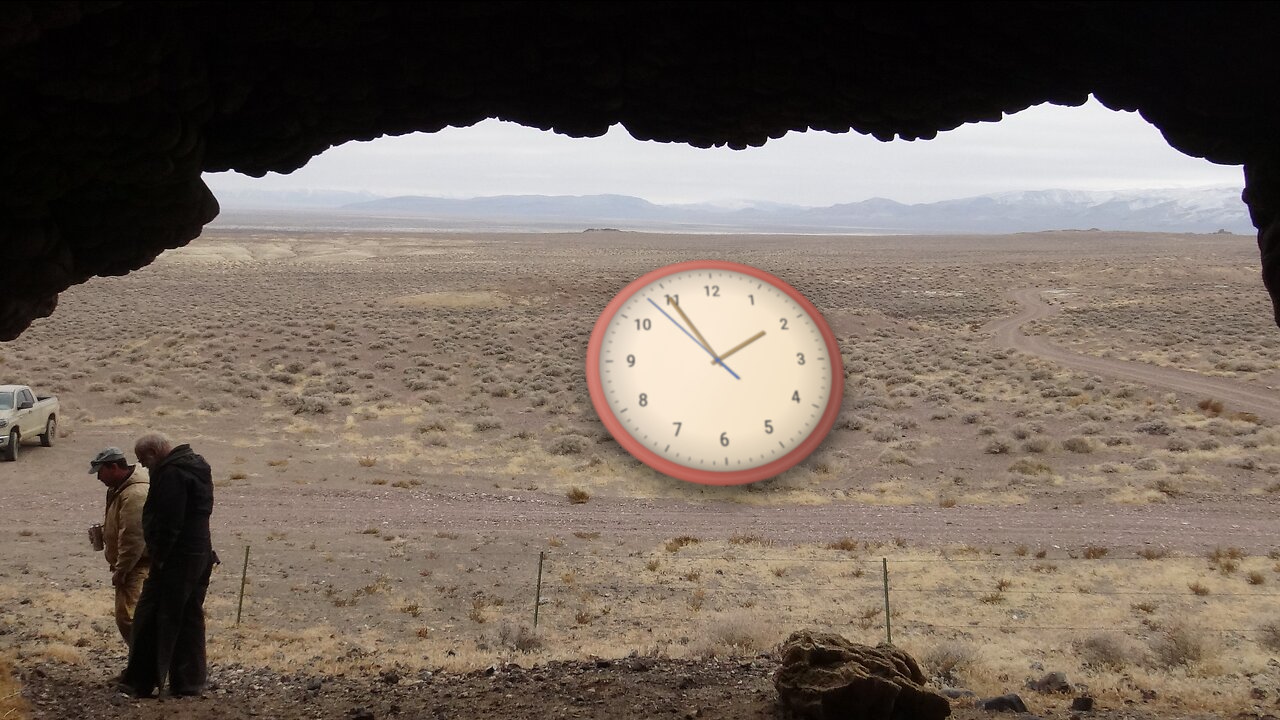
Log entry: 1:54:53
